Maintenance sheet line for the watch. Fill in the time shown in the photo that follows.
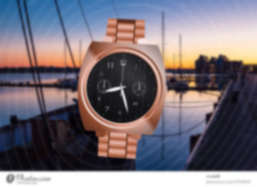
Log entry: 8:27
